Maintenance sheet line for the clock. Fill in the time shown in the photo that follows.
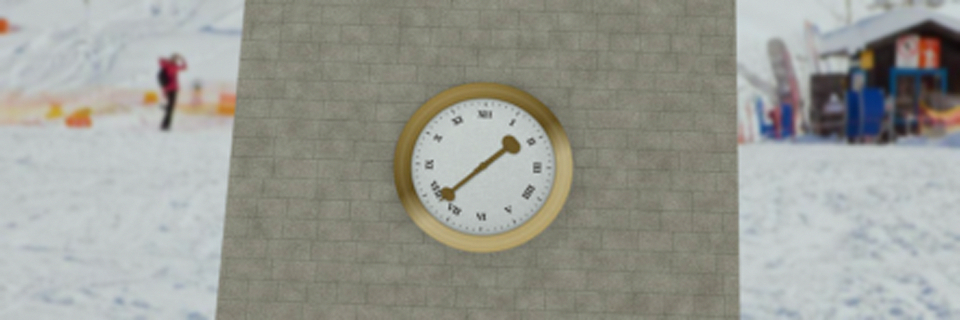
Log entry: 1:38
